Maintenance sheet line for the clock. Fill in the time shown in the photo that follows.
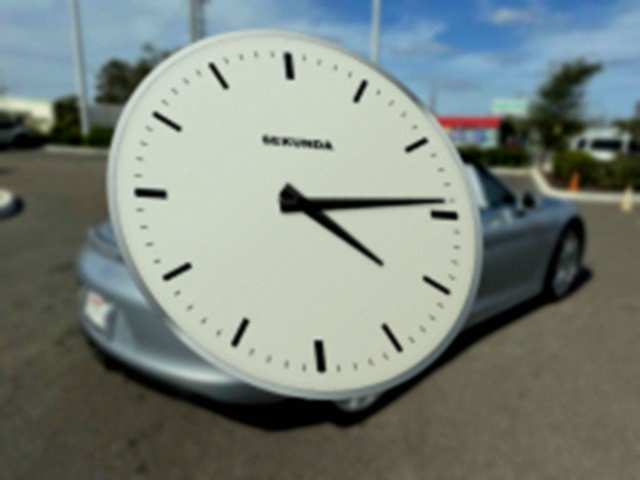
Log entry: 4:14
